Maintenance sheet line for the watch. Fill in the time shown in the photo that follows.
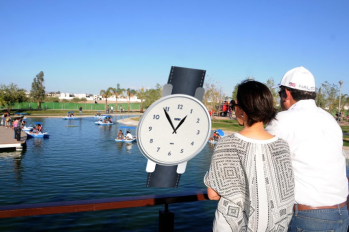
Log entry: 12:54
